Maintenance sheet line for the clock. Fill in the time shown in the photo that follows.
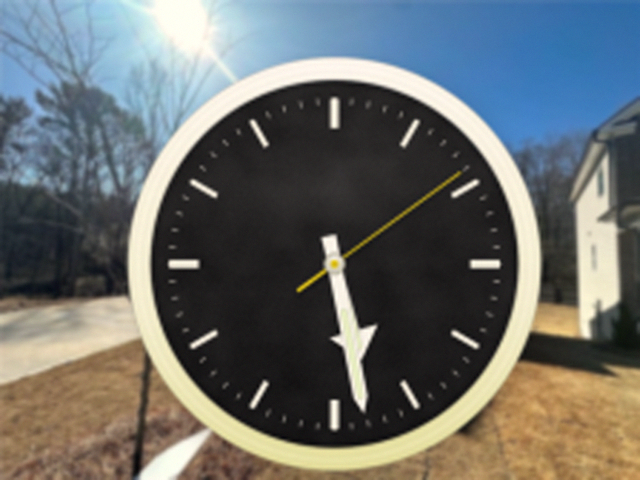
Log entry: 5:28:09
